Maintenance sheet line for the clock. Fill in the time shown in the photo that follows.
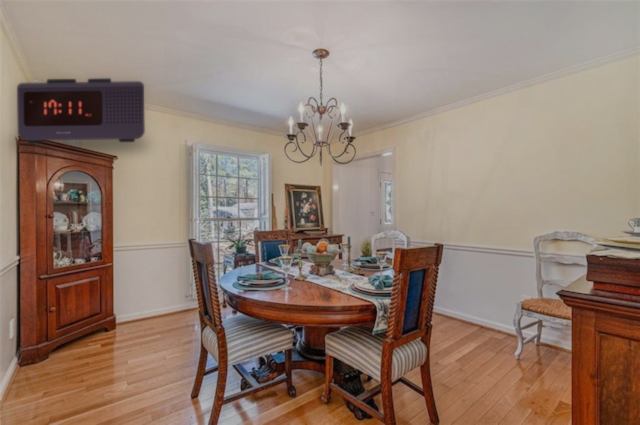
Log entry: 17:11
